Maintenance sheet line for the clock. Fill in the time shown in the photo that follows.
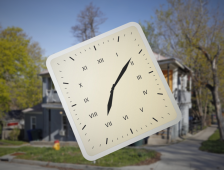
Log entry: 7:09
